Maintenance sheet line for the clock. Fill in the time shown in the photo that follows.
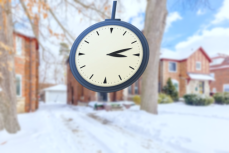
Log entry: 3:12
